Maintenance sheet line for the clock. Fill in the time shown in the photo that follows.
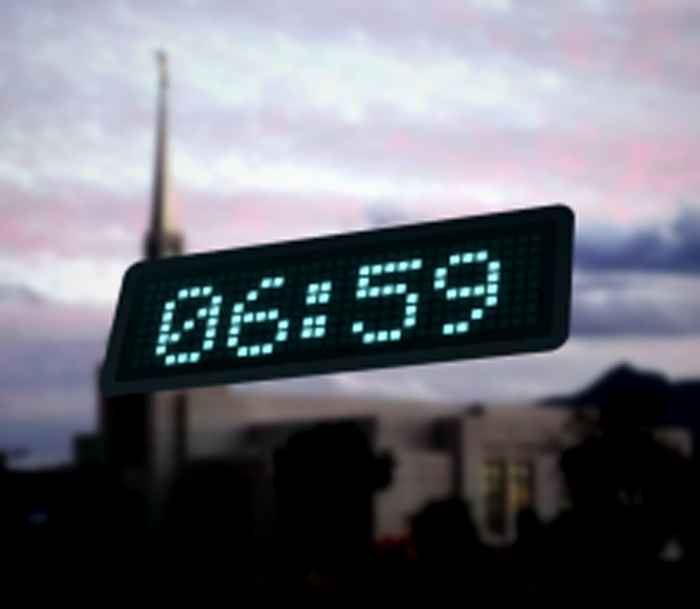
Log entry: 6:59
